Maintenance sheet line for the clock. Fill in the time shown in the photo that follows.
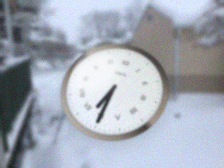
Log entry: 6:30
